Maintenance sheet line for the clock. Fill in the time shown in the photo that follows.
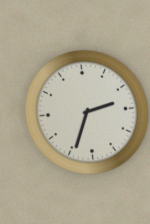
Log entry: 2:34
